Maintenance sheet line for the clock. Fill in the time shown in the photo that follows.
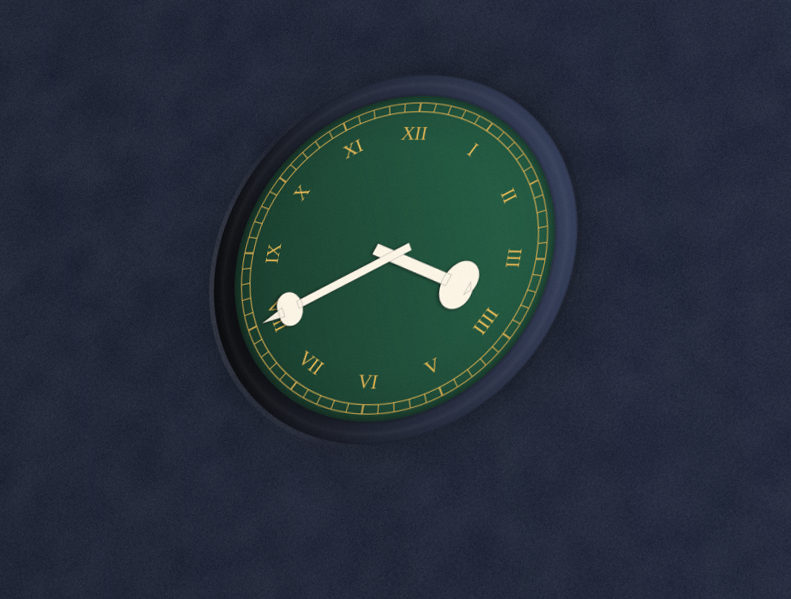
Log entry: 3:40
